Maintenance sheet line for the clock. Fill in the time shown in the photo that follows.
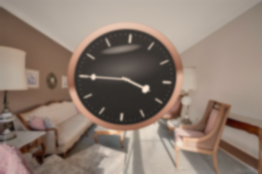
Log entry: 3:45
